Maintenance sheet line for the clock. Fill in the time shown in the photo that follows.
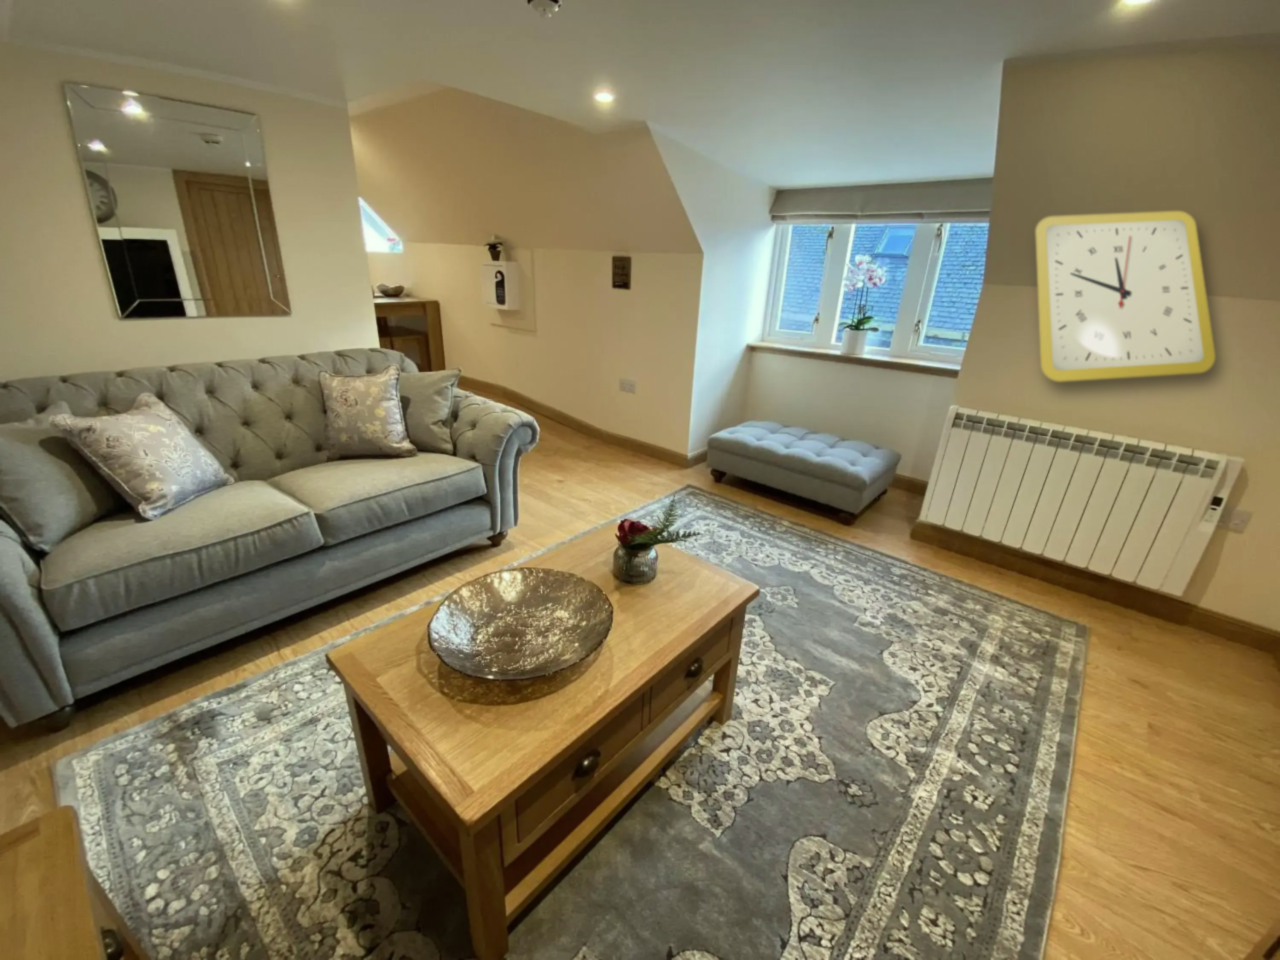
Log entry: 11:49:02
